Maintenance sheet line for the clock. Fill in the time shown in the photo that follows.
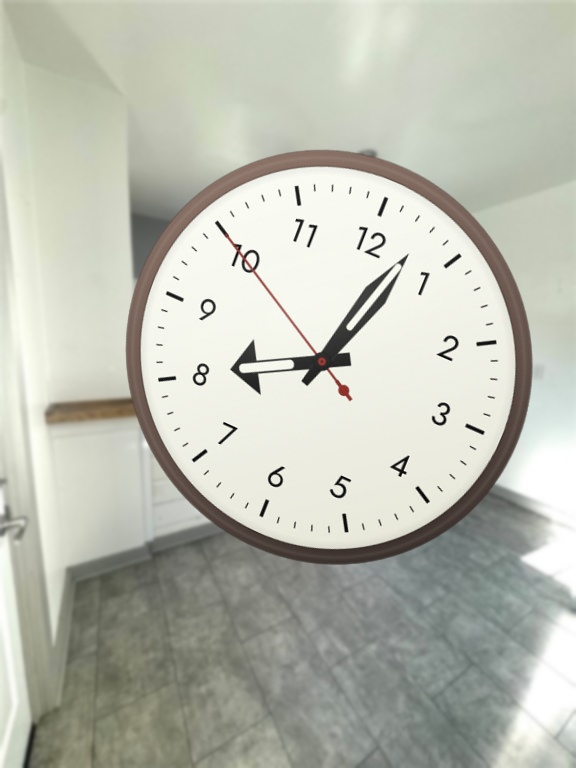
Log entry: 8:02:50
